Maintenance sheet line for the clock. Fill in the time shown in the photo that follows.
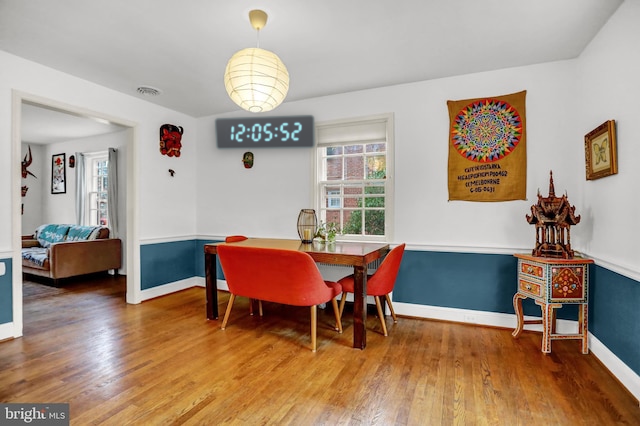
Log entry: 12:05:52
